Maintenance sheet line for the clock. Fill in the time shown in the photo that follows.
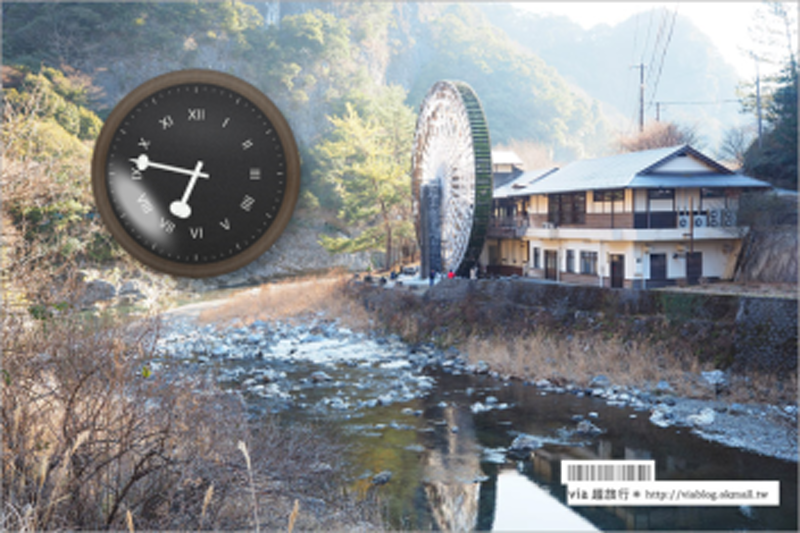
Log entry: 6:47
